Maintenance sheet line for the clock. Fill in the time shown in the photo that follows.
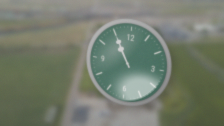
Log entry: 10:55
